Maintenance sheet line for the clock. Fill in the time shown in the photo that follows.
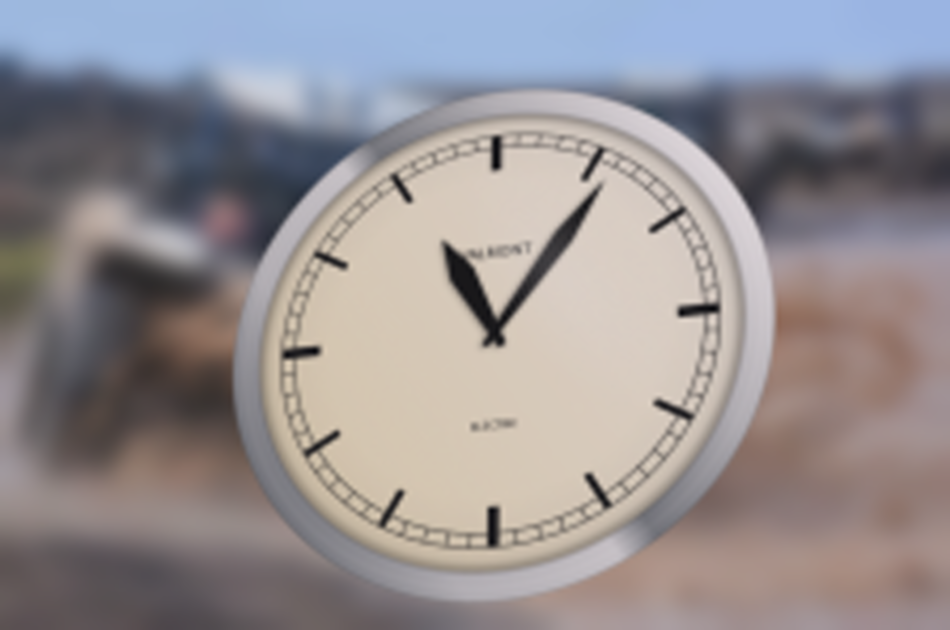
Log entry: 11:06
